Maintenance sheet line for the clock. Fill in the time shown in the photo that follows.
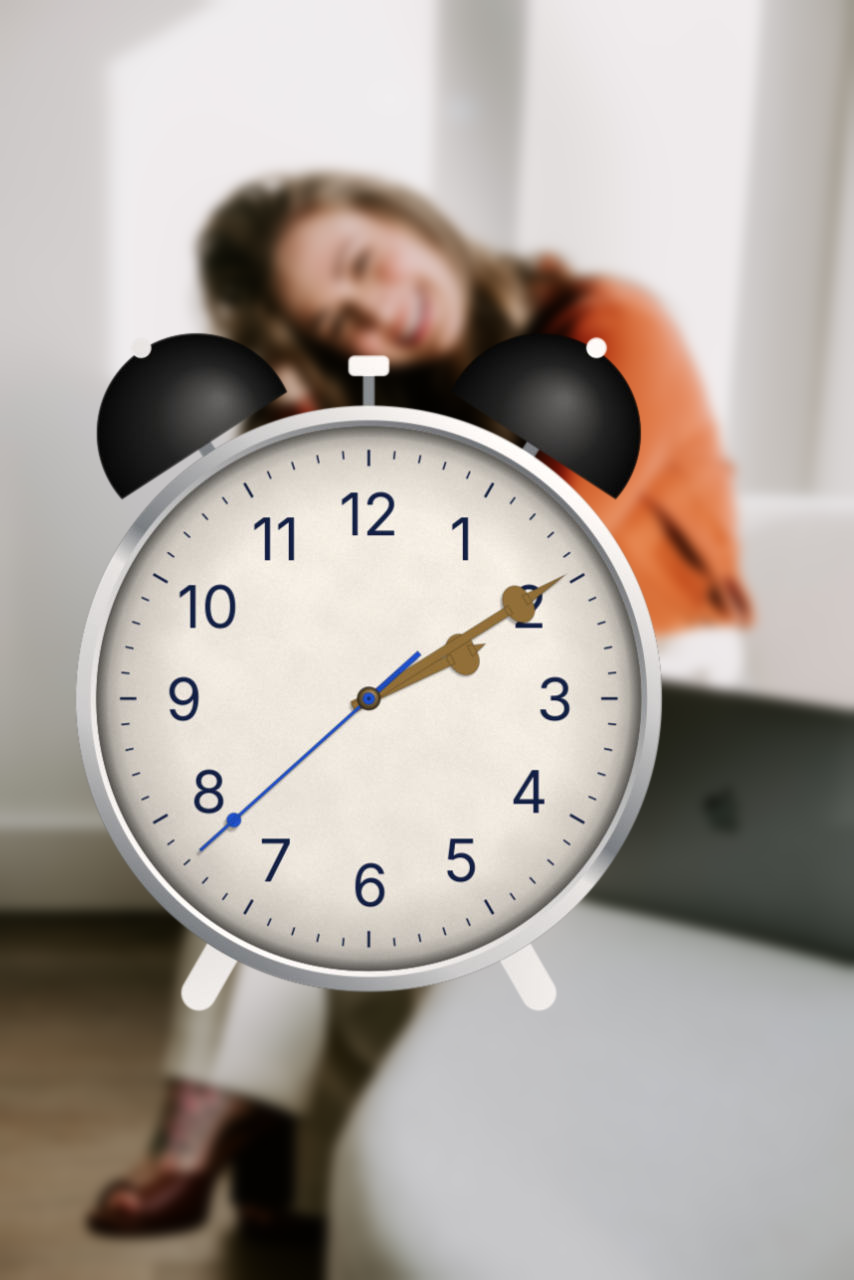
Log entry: 2:09:38
